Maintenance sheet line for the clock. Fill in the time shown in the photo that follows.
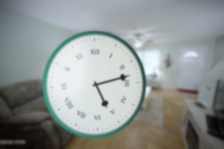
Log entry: 5:13
